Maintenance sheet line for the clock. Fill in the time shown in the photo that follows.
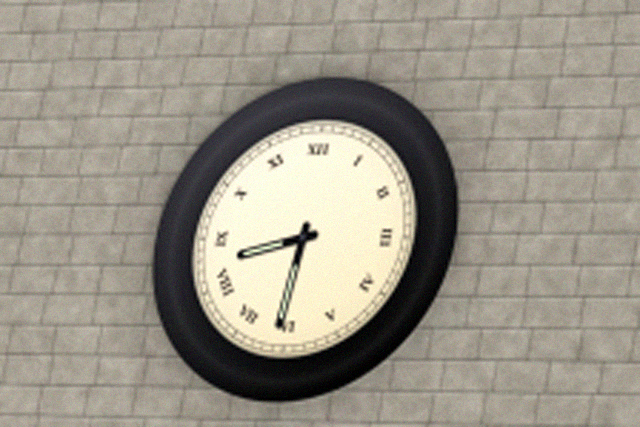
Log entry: 8:31
